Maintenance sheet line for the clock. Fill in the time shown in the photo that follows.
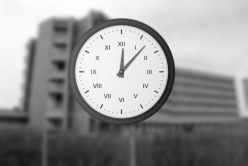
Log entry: 12:07
